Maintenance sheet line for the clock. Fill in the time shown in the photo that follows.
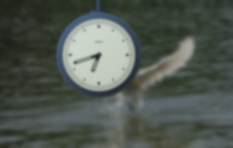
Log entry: 6:42
